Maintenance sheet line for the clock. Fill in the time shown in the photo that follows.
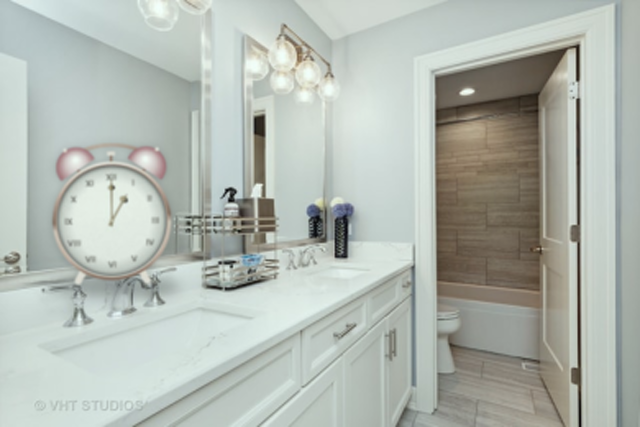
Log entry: 1:00
